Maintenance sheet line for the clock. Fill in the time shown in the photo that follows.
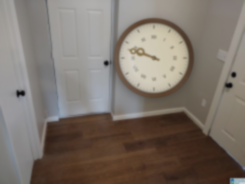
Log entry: 9:48
